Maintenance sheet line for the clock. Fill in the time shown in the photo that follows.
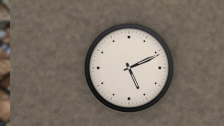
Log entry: 5:11
